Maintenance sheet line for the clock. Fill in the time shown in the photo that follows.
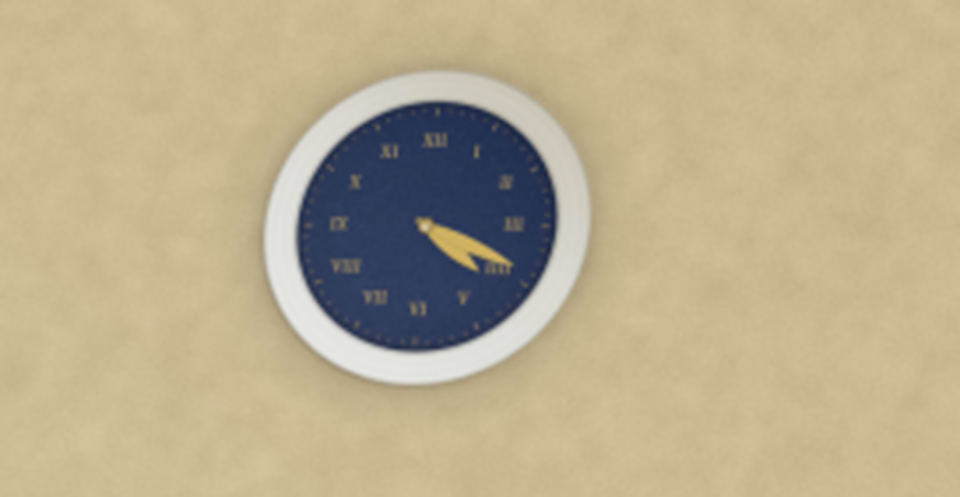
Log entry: 4:19
